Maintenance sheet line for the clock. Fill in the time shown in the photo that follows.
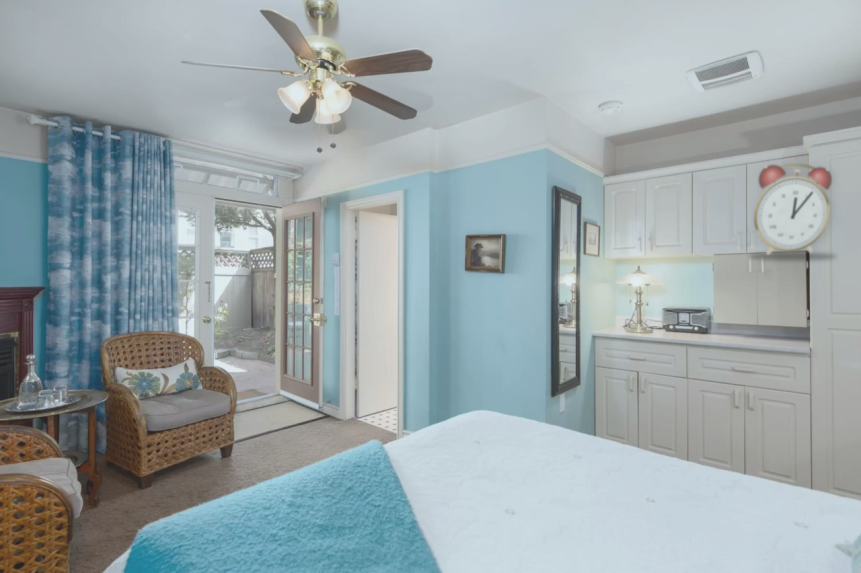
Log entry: 12:06
